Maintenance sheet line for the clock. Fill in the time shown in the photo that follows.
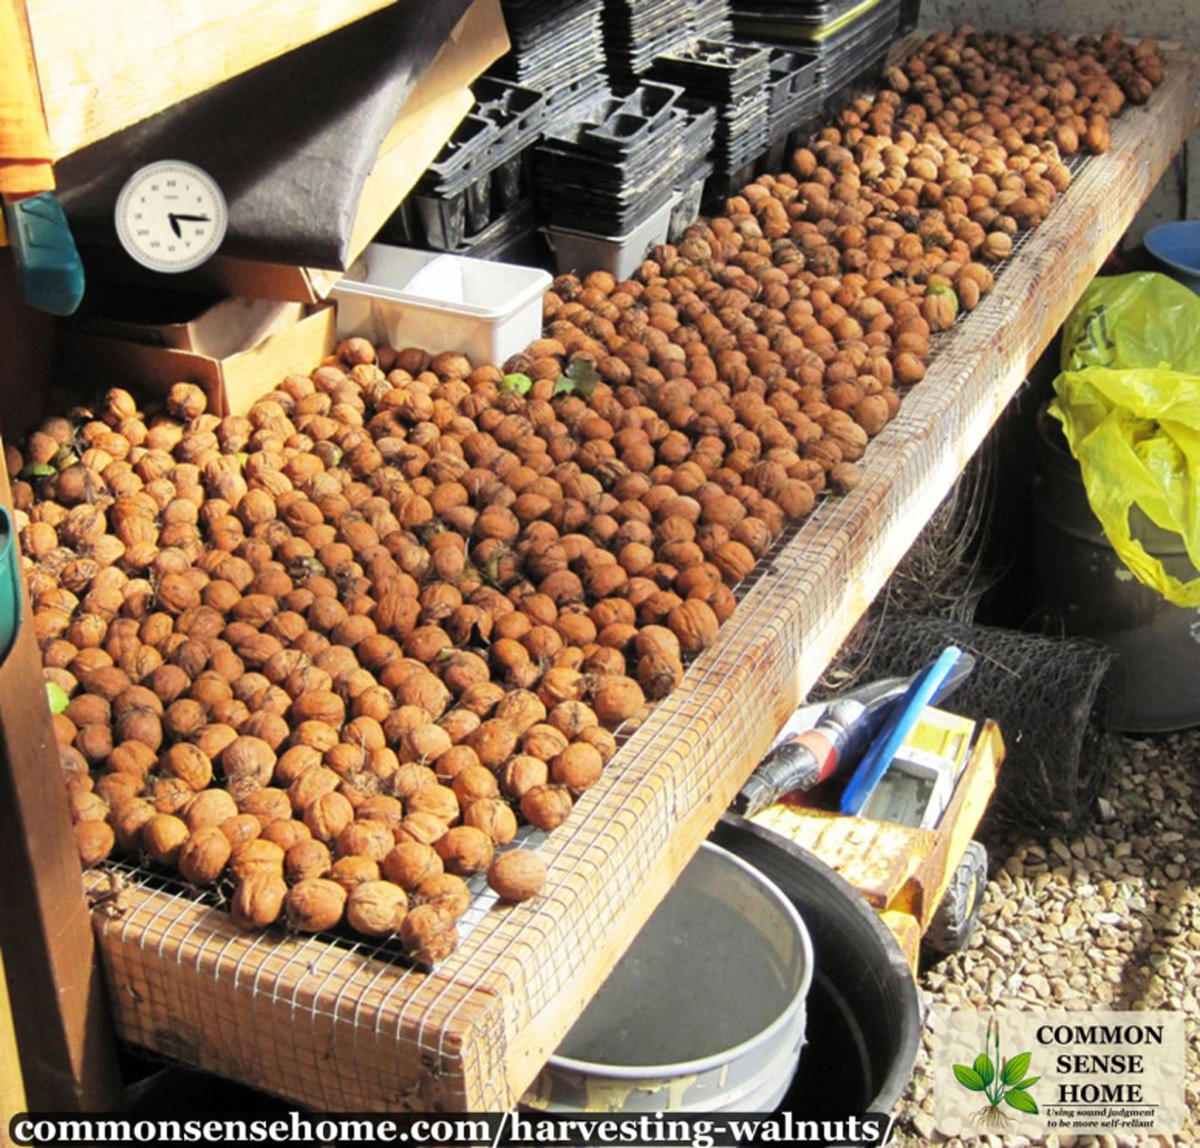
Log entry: 5:16
